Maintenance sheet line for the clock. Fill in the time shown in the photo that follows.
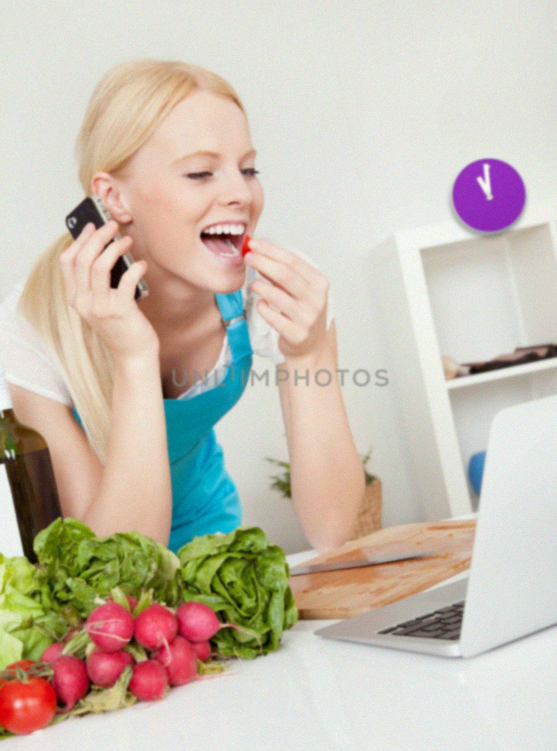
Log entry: 10:59
